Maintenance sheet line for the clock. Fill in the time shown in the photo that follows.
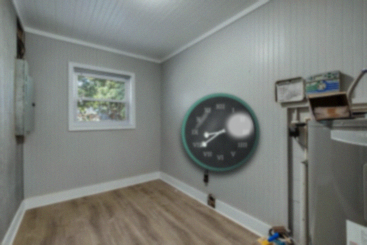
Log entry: 8:39
